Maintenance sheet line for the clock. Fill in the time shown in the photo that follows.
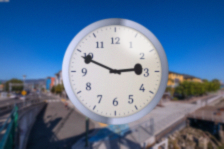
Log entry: 2:49
